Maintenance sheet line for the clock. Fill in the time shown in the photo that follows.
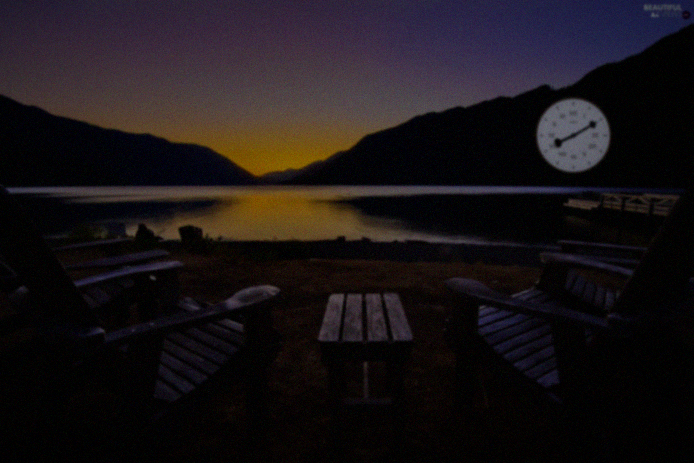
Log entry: 8:10
